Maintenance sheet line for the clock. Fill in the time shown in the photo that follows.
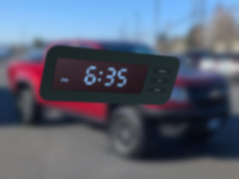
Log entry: 6:35
